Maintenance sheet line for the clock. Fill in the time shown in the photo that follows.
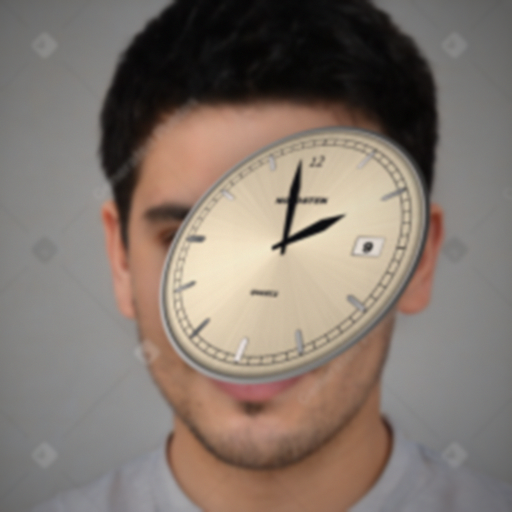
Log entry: 1:58
